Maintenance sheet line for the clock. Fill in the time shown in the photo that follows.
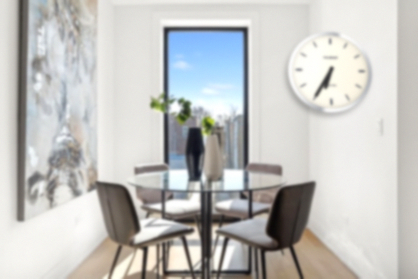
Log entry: 6:35
